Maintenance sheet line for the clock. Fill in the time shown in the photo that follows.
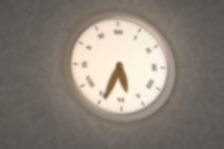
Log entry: 5:34
